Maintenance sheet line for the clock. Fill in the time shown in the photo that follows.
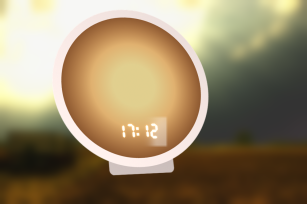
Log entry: 17:12
